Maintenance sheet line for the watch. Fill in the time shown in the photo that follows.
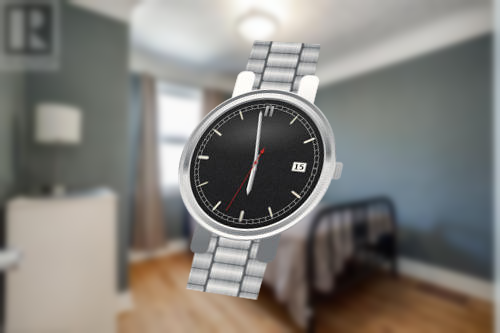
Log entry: 5:58:33
